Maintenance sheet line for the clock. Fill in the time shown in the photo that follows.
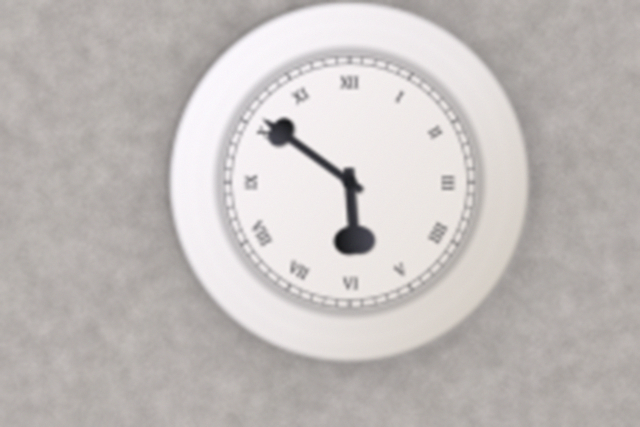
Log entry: 5:51
